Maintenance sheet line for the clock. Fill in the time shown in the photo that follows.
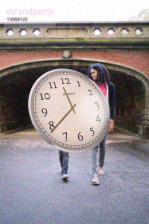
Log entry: 11:39
